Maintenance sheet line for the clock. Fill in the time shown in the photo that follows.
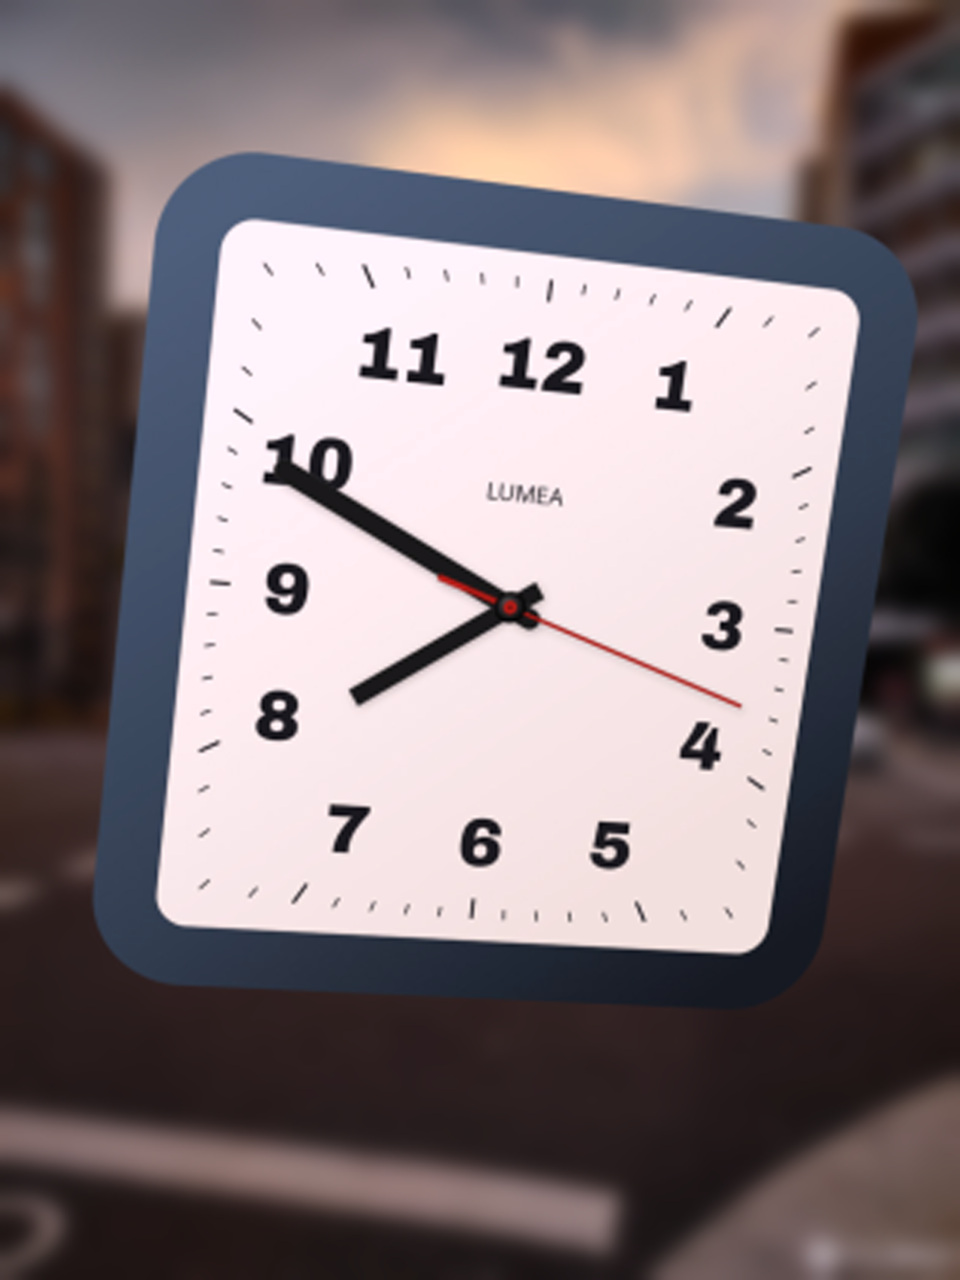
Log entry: 7:49:18
